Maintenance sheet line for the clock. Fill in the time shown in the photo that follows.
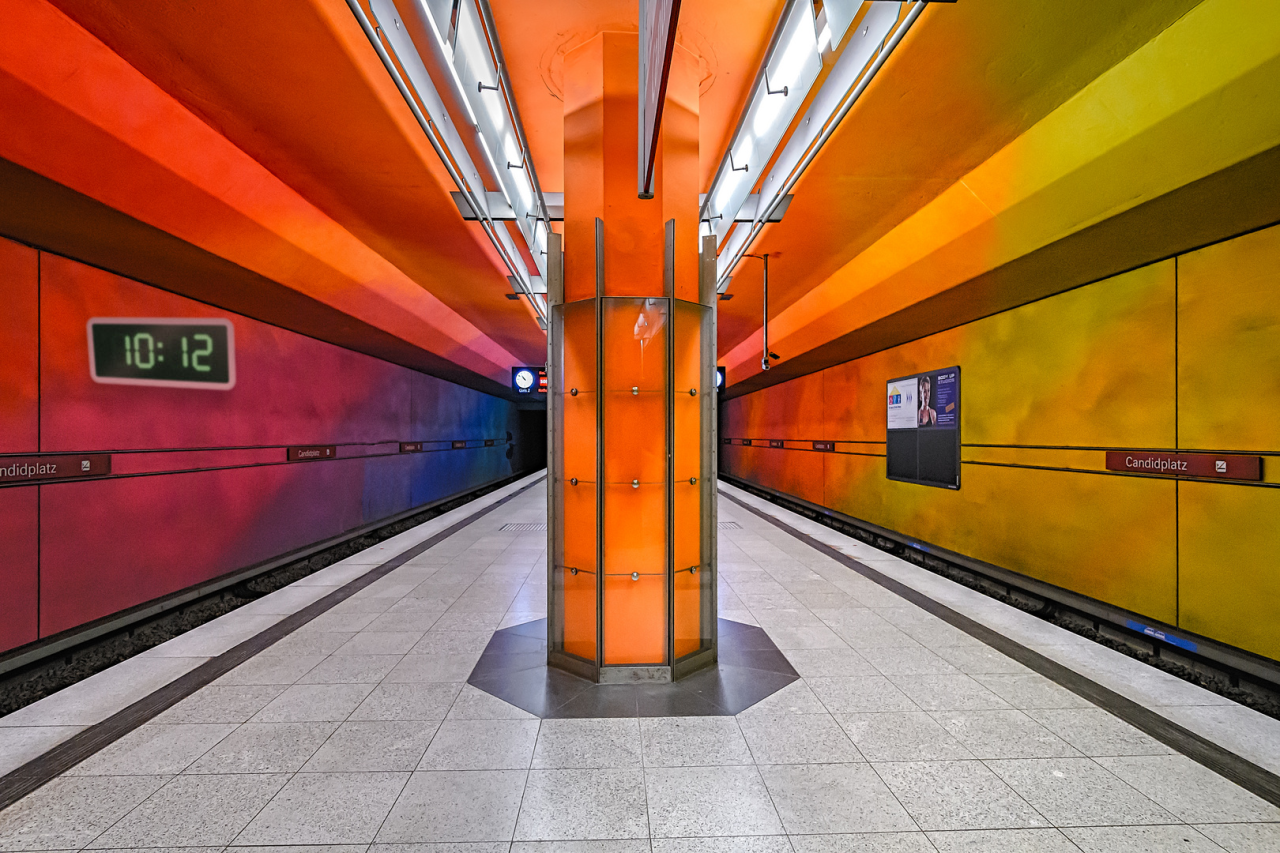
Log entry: 10:12
